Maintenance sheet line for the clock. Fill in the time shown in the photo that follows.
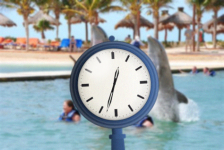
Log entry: 12:33
